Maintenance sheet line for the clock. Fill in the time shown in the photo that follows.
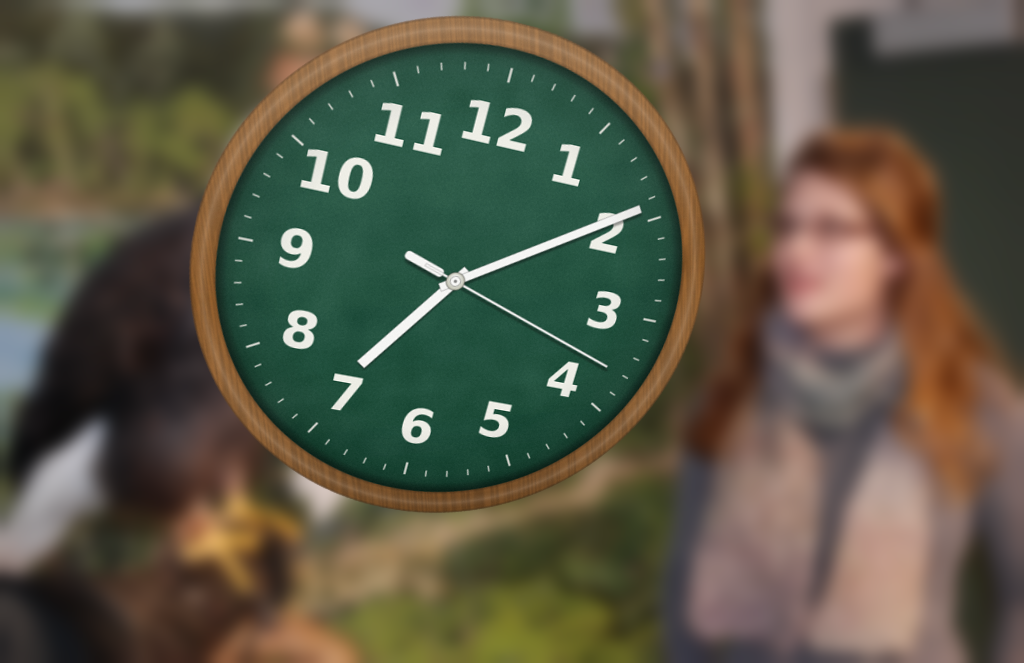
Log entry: 7:09:18
